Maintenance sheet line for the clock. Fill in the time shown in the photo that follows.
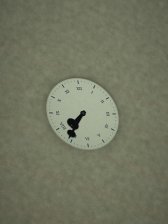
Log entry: 7:36
